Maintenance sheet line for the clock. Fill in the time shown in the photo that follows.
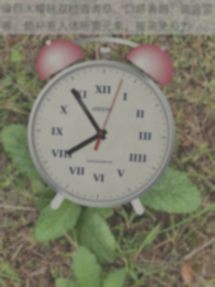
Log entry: 7:54:03
